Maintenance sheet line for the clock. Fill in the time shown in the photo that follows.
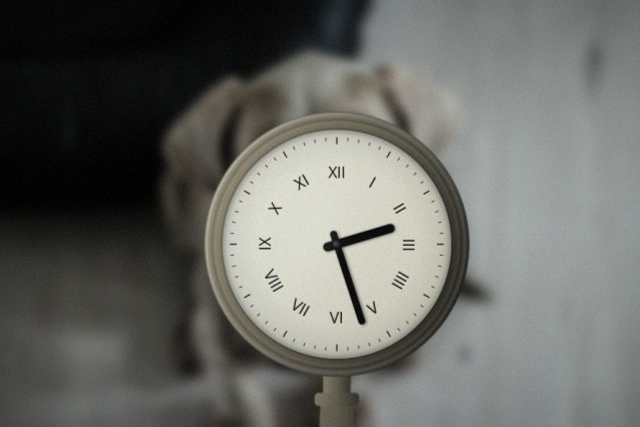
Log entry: 2:27
